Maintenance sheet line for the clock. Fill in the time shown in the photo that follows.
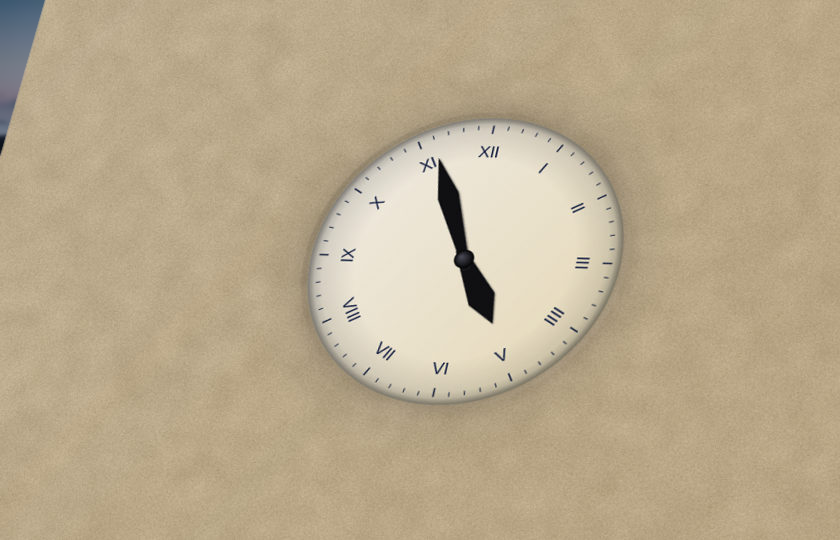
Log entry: 4:56
